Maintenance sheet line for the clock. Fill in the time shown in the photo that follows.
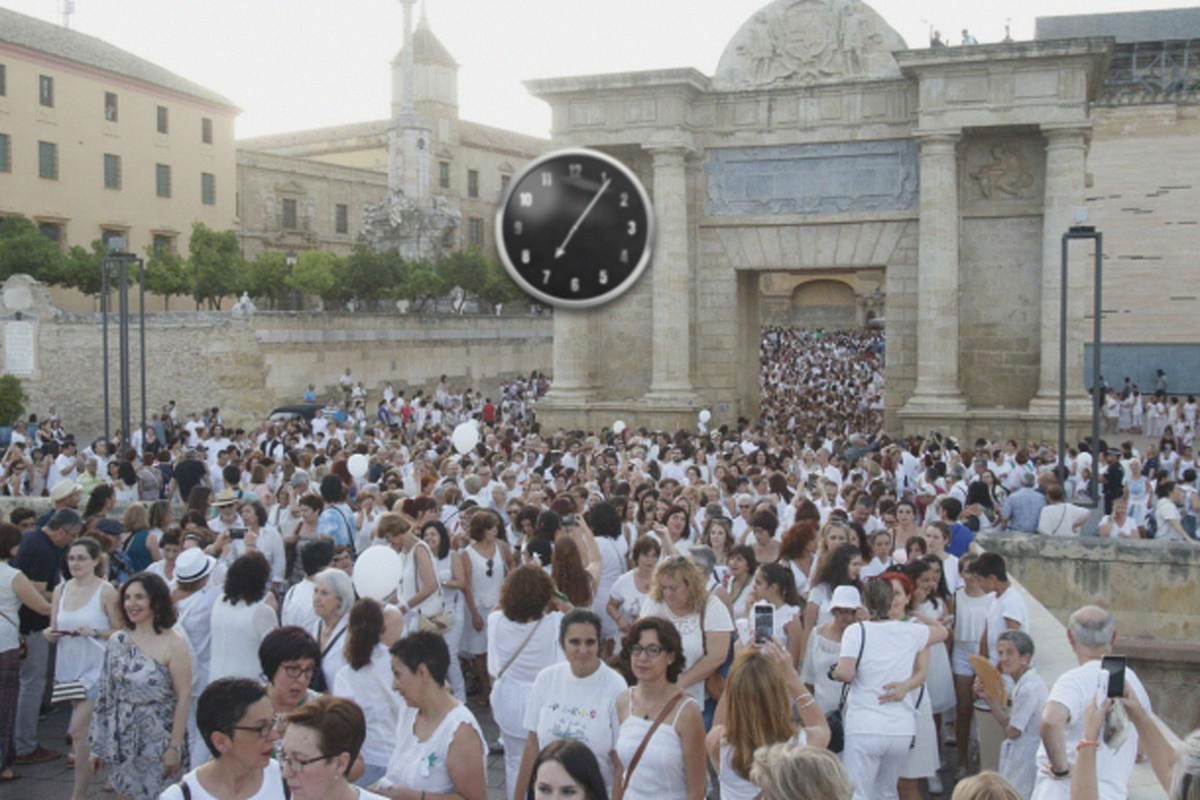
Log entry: 7:06
